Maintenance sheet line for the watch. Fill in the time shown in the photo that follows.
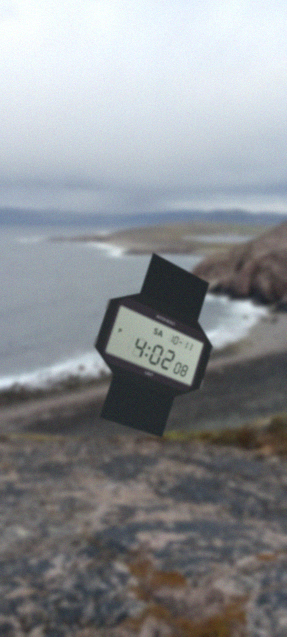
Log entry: 4:02:08
